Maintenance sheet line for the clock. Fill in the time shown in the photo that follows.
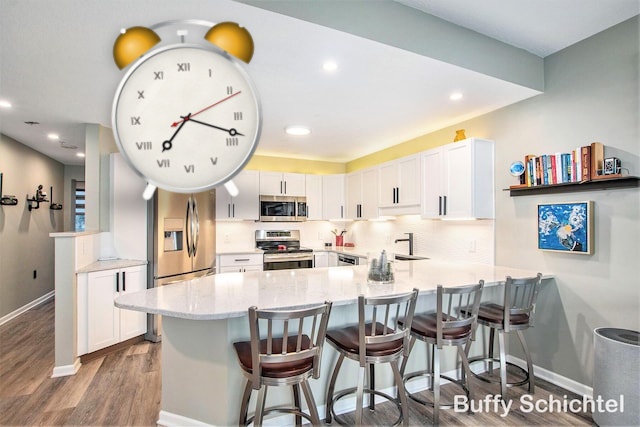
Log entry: 7:18:11
